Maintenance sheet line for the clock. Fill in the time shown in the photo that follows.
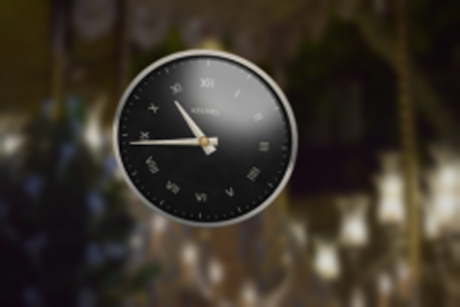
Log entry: 10:44
